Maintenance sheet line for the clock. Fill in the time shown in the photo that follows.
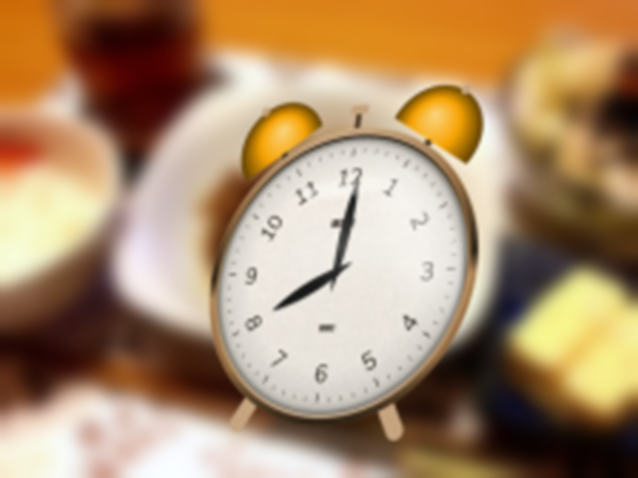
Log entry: 8:01
